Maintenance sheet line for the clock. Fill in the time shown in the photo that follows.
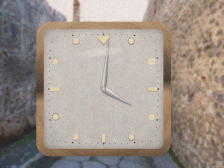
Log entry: 4:01
